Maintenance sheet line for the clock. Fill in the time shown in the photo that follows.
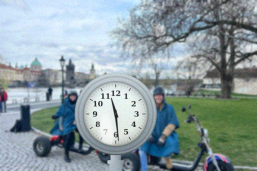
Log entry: 11:29
